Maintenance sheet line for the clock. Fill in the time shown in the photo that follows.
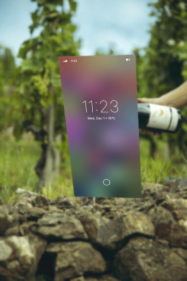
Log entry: 11:23
